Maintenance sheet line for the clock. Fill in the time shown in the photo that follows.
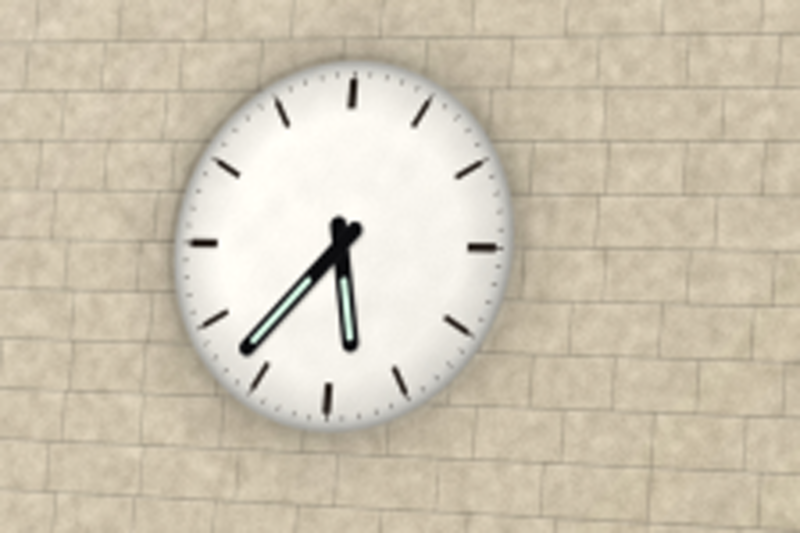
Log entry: 5:37
